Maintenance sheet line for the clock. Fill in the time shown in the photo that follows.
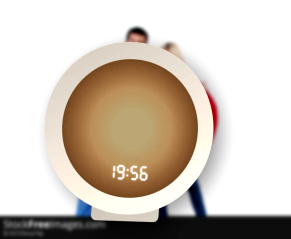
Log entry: 19:56
